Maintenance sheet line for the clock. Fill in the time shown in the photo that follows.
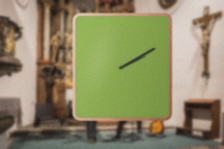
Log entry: 2:10
